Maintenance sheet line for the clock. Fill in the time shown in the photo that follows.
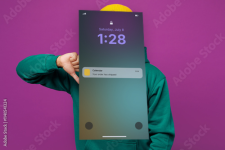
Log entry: 1:28
